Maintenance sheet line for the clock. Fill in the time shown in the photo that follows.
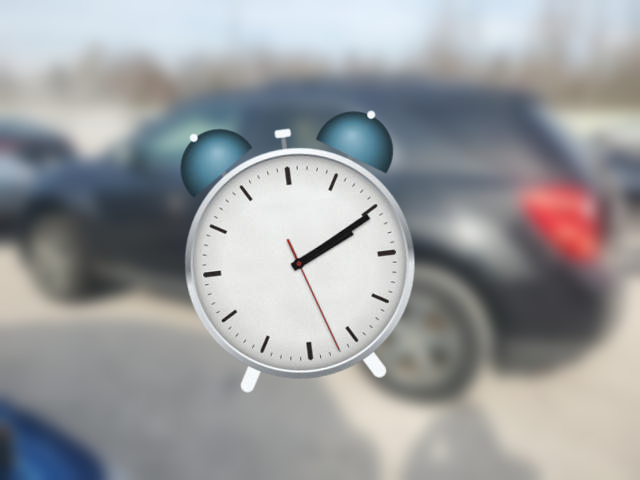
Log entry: 2:10:27
